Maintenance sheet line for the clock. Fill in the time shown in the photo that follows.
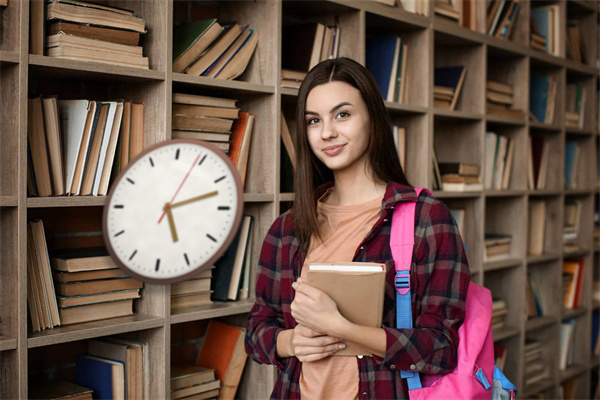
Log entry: 5:12:04
